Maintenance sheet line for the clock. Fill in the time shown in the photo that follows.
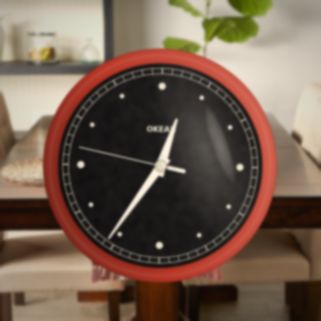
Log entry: 12:35:47
